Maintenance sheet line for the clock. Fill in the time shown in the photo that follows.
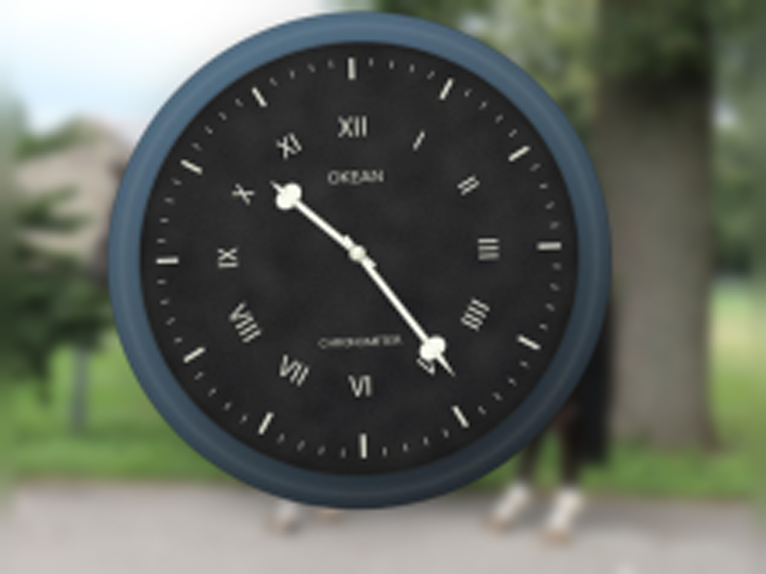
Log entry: 10:24
